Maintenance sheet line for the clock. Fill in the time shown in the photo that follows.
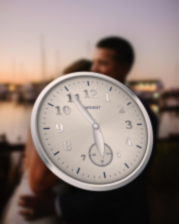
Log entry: 5:55
